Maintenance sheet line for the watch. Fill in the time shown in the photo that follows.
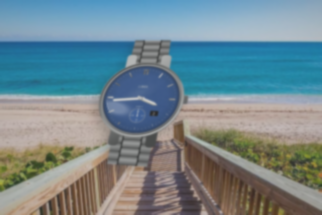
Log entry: 3:44
